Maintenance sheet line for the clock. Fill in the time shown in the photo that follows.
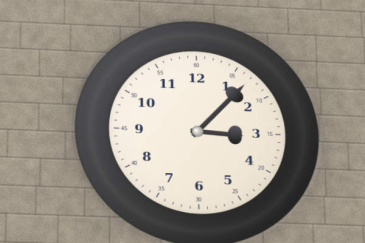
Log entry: 3:07
